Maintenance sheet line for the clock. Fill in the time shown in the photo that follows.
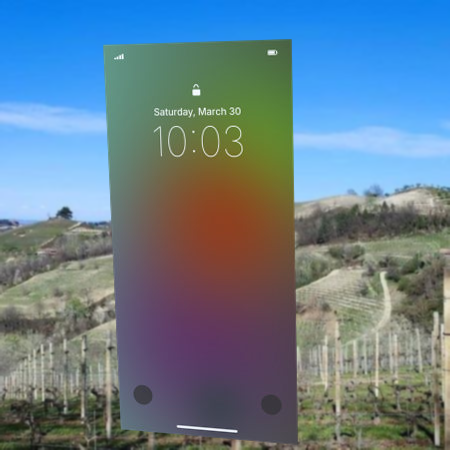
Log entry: 10:03
